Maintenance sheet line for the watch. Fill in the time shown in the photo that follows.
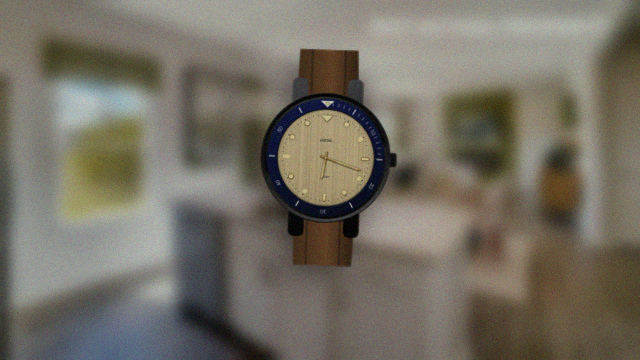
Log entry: 6:18
